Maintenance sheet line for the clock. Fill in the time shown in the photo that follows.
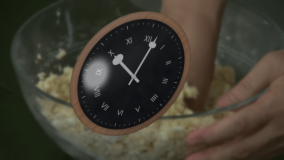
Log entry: 10:02
